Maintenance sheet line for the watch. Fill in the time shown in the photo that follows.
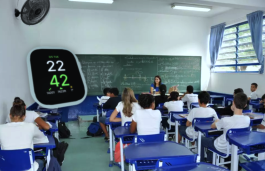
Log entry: 22:42
